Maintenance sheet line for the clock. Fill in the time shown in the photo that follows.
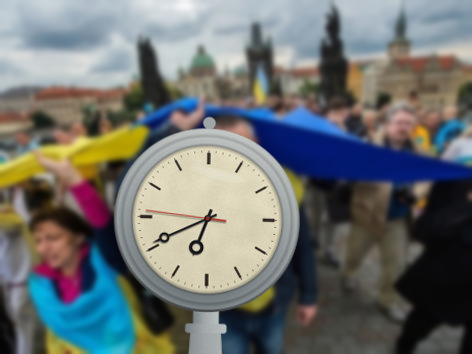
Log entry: 6:40:46
